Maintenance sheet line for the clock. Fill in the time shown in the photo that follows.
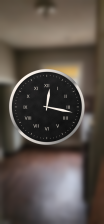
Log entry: 12:17
